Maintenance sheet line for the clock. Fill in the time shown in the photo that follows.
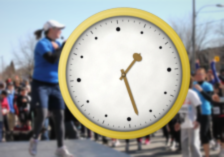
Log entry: 1:28
